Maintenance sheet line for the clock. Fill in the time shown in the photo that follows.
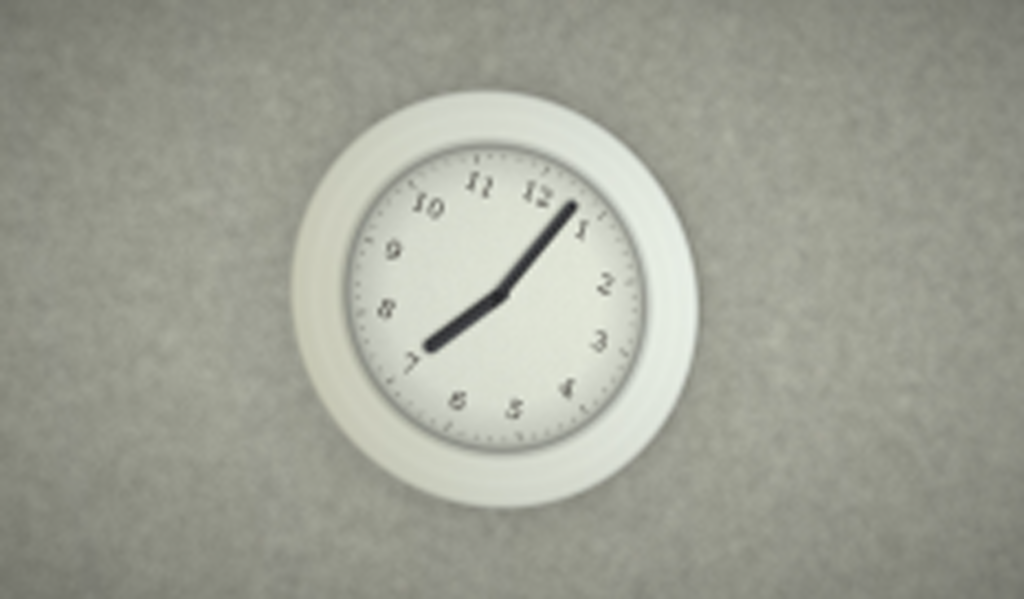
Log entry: 7:03
